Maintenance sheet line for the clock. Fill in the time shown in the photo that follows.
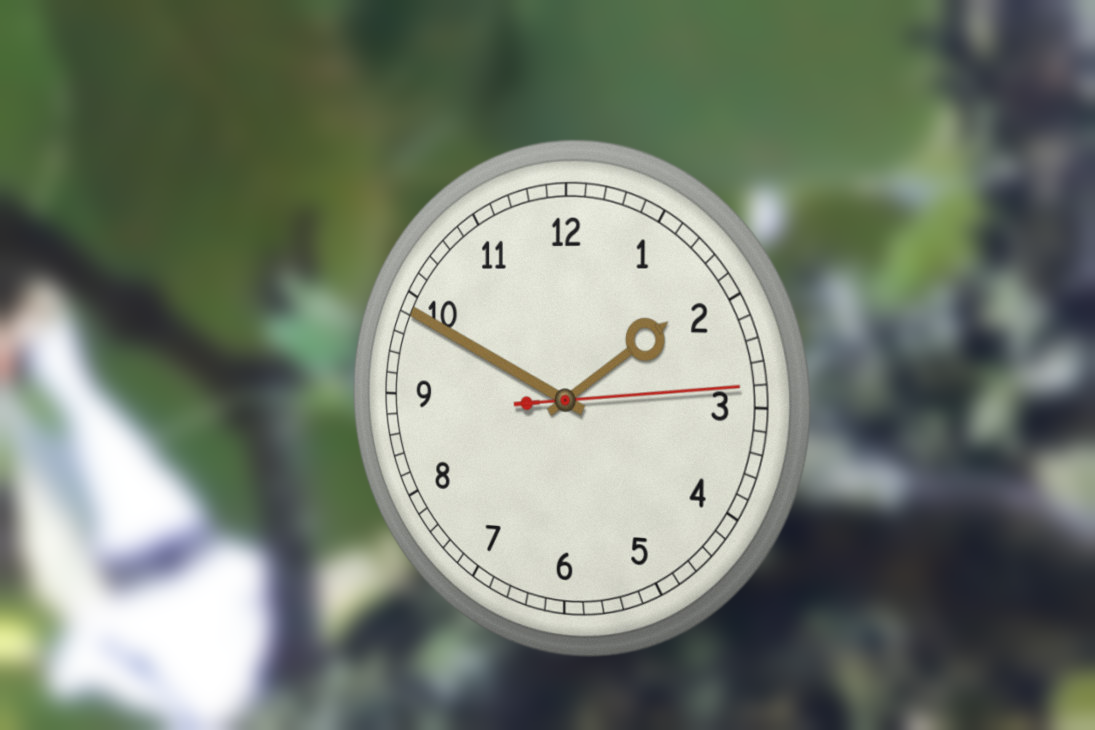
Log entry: 1:49:14
